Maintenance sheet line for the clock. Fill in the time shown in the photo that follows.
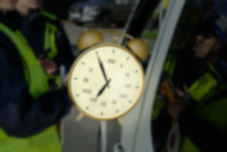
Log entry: 6:55
